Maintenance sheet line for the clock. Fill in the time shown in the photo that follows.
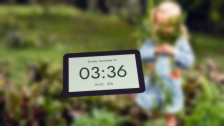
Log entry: 3:36
